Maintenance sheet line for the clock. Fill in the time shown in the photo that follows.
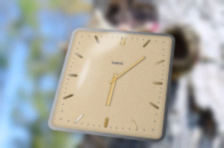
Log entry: 6:07
